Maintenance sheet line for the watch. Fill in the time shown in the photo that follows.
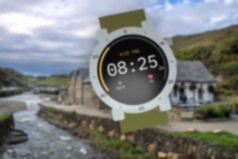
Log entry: 8:25
